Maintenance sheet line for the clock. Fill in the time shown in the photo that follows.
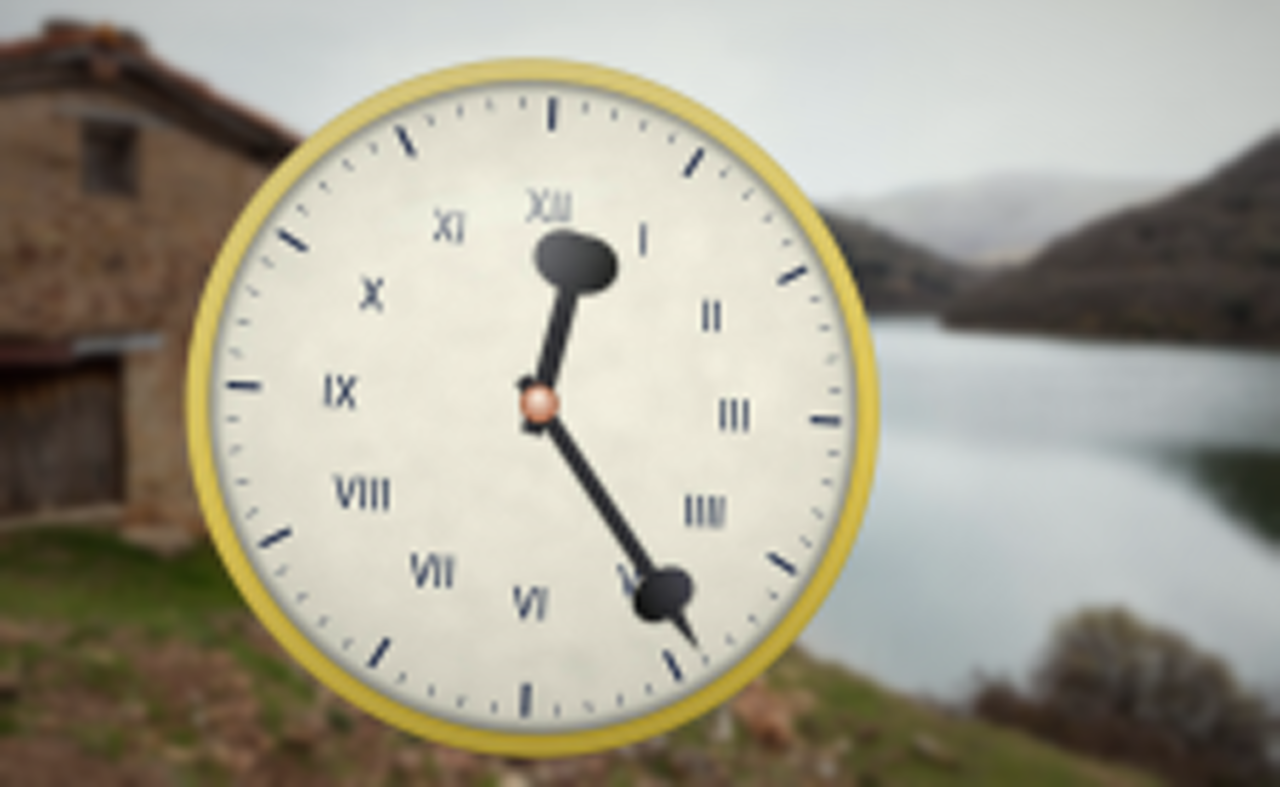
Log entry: 12:24
